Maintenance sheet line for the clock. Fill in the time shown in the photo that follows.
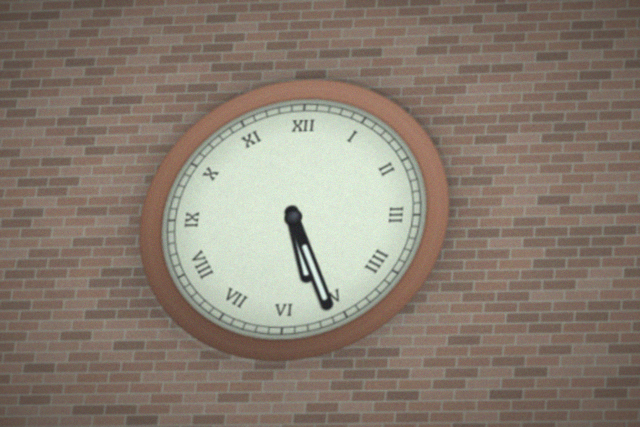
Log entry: 5:26
